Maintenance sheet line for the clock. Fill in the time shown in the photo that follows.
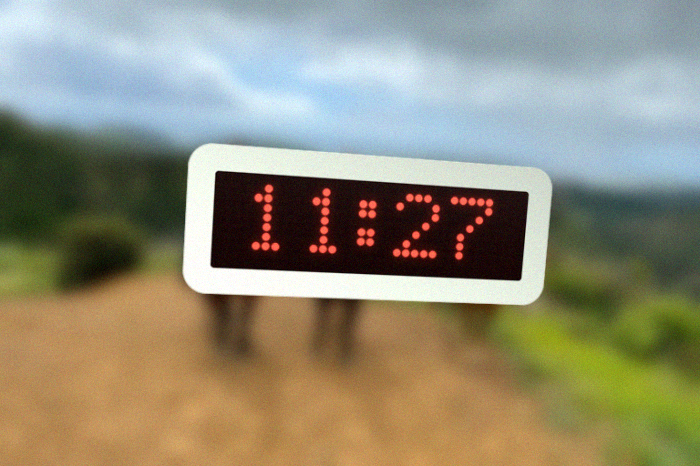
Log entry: 11:27
